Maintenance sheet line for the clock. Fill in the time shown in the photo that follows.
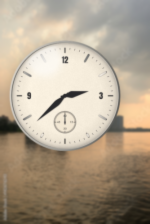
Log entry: 2:38
